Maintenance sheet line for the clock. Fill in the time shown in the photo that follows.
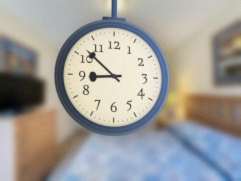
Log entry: 8:52
